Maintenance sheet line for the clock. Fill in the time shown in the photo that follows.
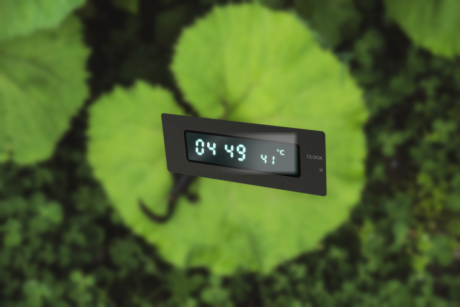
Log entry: 4:49
